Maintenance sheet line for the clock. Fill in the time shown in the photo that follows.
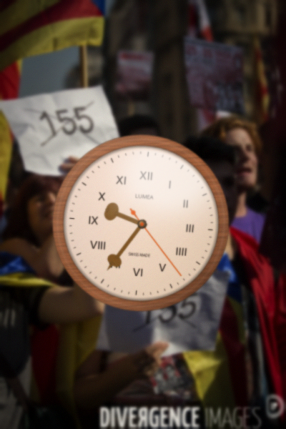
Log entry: 9:35:23
